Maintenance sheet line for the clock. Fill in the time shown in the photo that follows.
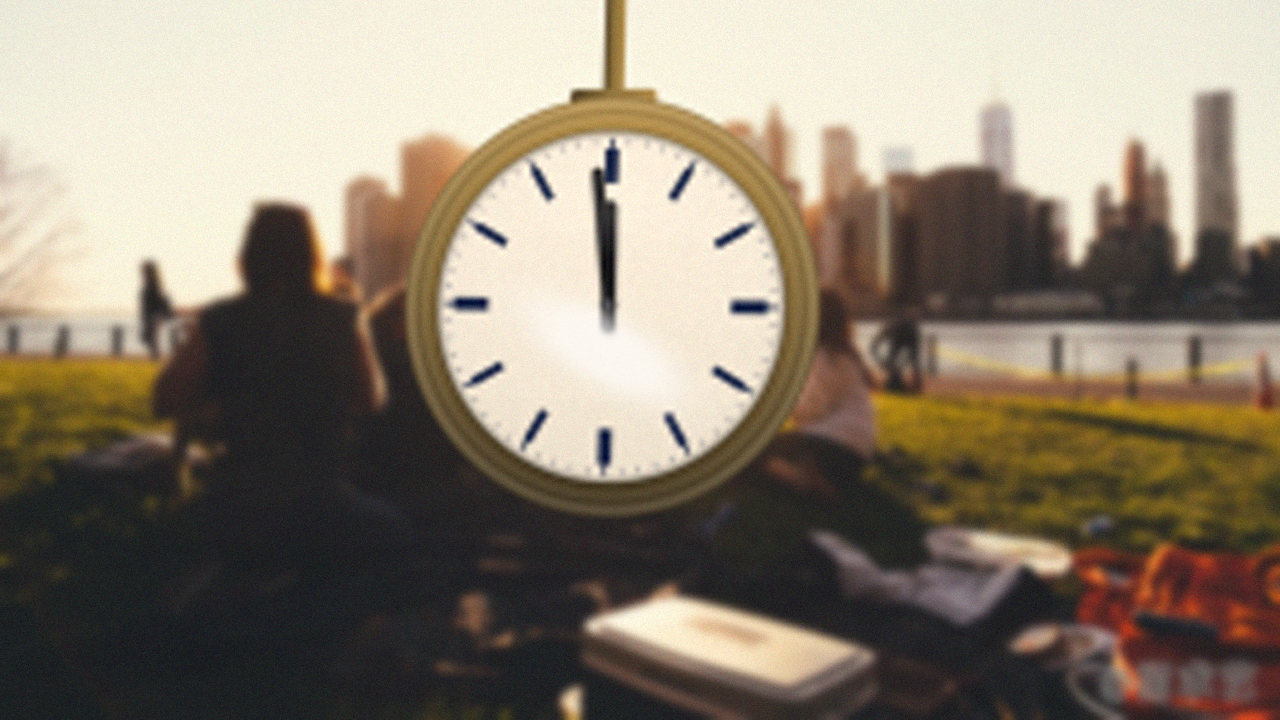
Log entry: 11:59
